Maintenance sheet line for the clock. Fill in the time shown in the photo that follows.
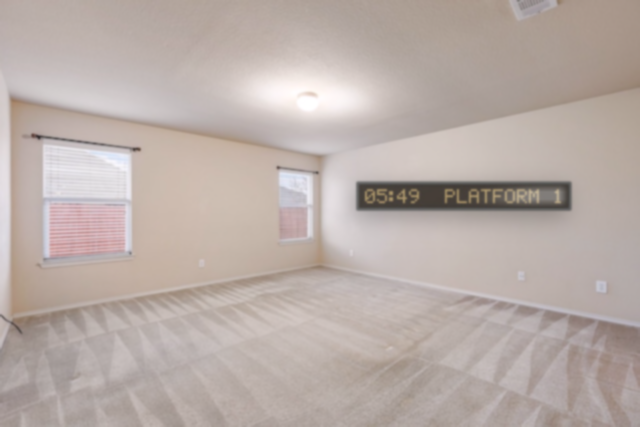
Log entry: 5:49
